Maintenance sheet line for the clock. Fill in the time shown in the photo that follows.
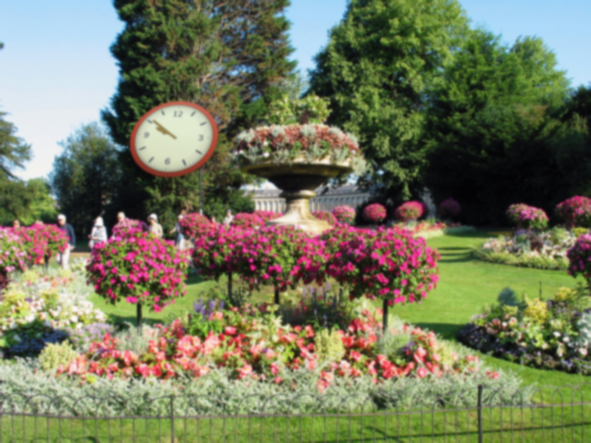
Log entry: 9:51
